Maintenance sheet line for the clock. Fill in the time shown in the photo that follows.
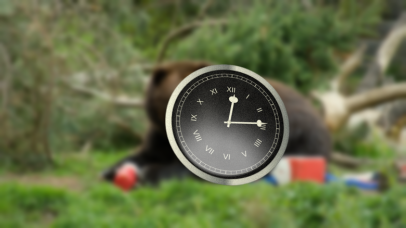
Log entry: 12:14
